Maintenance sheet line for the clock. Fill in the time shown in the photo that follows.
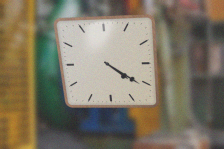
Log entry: 4:21
